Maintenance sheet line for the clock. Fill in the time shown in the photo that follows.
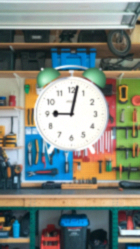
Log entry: 9:02
